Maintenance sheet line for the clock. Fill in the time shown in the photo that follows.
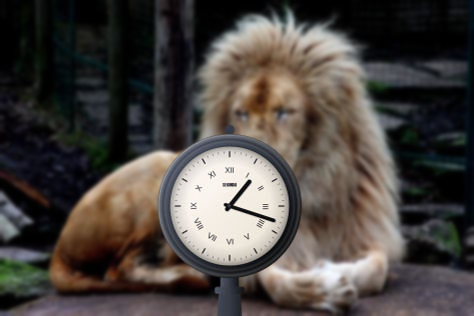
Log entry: 1:18
